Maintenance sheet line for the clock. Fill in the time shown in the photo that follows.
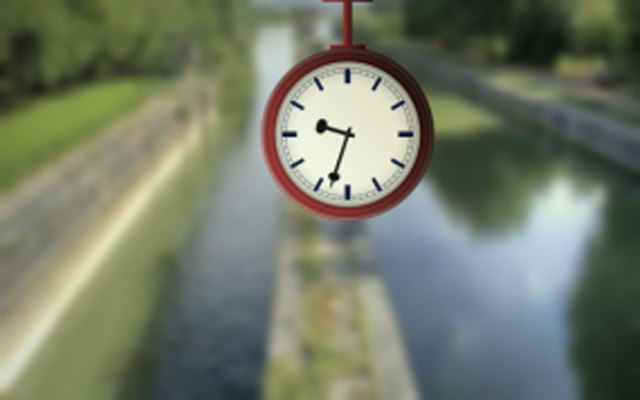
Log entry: 9:33
